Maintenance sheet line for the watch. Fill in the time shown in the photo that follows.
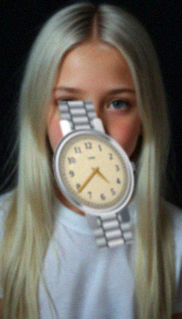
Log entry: 4:39
